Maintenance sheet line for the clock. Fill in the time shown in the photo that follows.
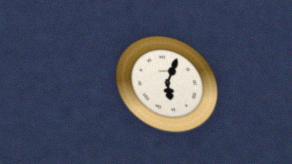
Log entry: 6:05
